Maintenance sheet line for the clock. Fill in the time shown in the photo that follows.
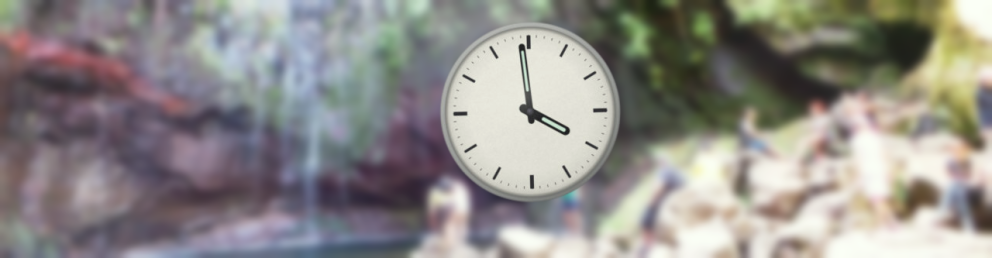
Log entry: 3:59
